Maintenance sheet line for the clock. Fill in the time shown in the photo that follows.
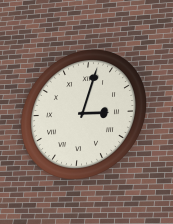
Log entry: 3:02
